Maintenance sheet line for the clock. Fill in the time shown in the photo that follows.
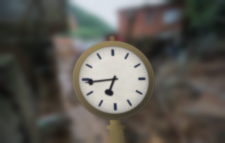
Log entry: 6:44
